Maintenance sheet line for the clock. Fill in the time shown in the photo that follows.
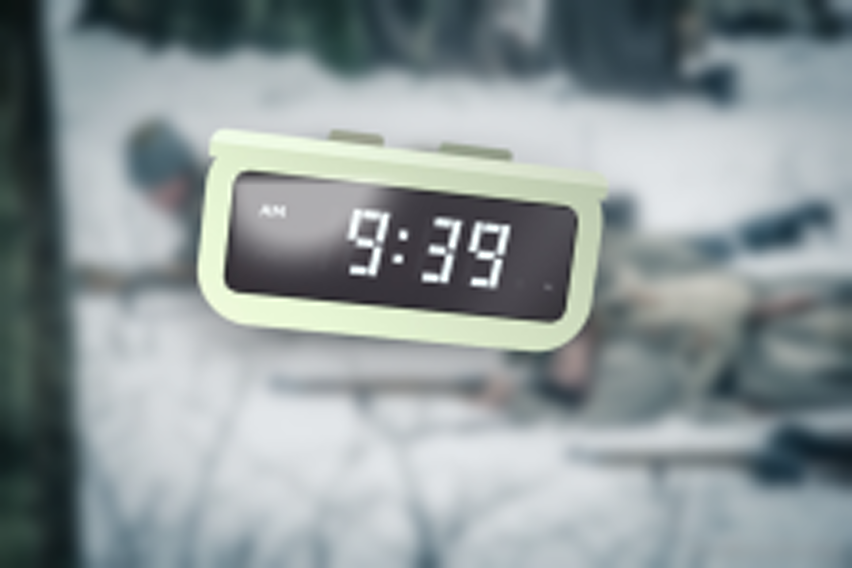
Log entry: 9:39
